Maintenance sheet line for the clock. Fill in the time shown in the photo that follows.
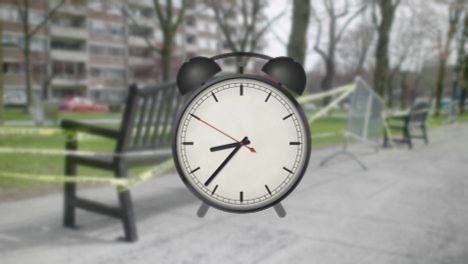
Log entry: 8:36:50
